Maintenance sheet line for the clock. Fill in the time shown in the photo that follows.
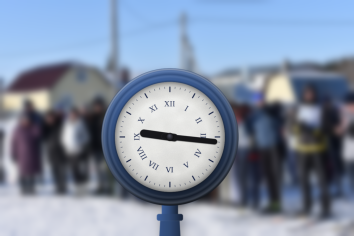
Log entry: 9:16
